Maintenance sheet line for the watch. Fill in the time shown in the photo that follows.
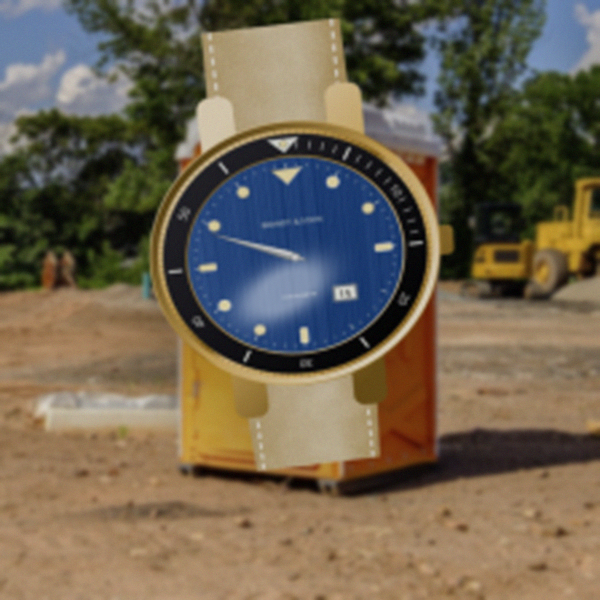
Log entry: 9:49
